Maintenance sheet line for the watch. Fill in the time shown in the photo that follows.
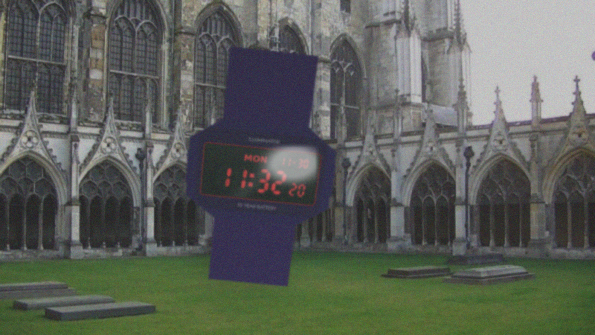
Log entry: 11:32:20
